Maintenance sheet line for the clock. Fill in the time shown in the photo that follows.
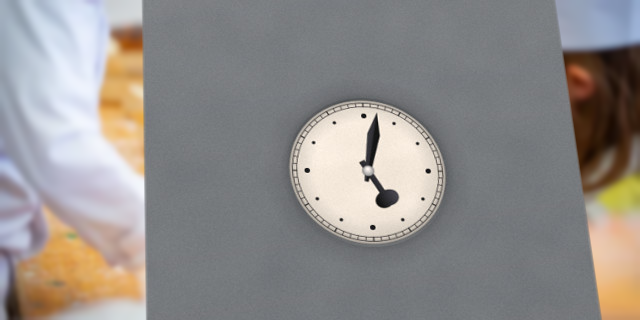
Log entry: 5:02
